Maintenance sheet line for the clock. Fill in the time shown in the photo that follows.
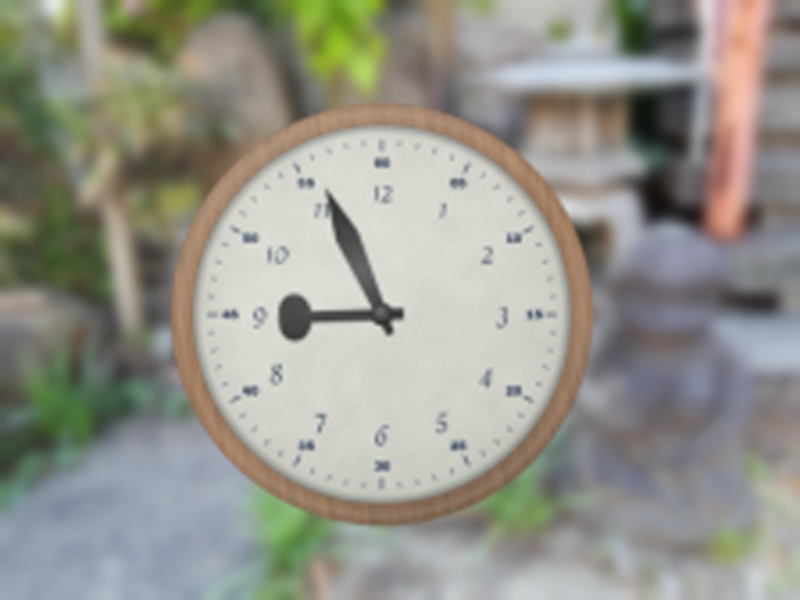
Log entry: 8:56
